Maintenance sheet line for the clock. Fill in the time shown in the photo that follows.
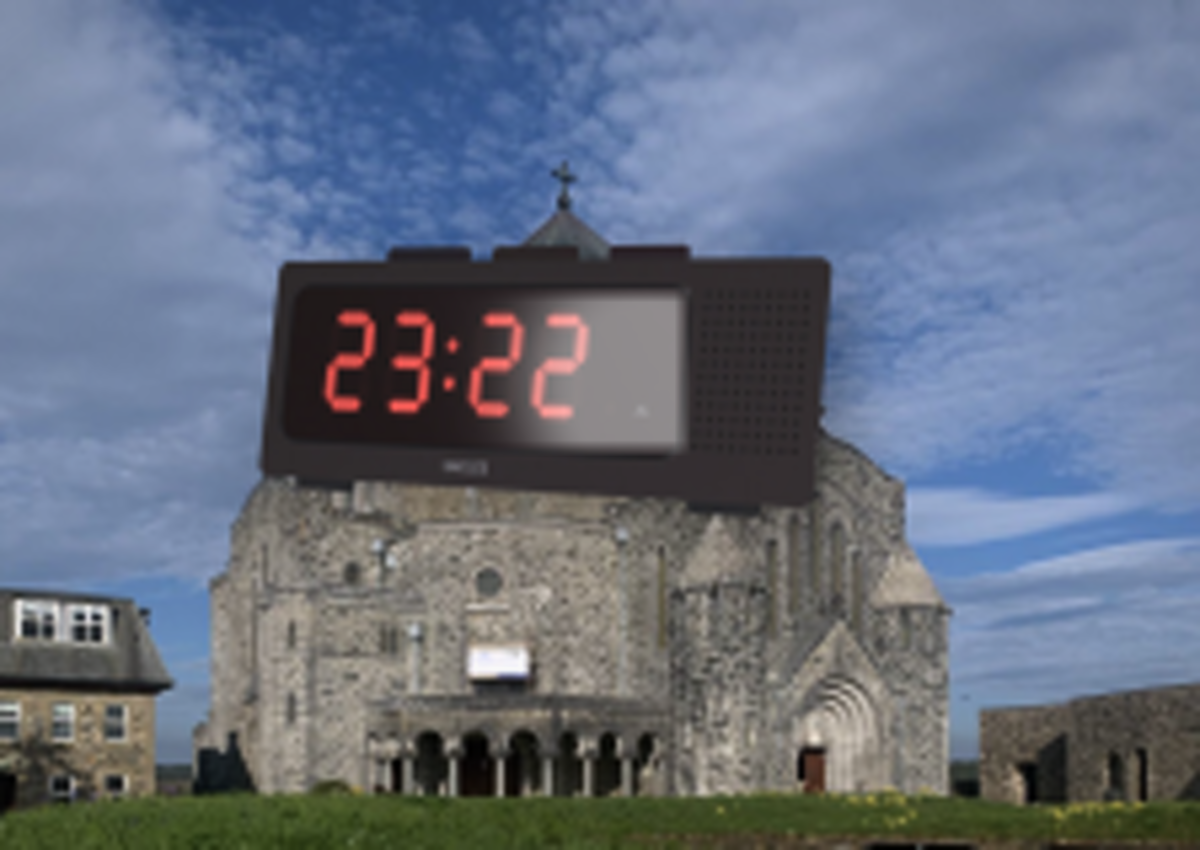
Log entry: 23:22
